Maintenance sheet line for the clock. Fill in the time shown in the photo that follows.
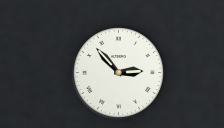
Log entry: 2:53
